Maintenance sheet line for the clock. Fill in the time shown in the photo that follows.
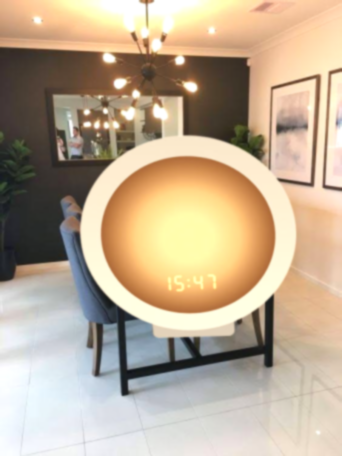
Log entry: 15:47
